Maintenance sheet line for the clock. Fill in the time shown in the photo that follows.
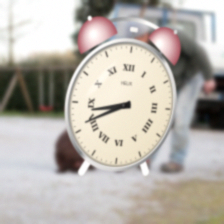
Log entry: 8:41
